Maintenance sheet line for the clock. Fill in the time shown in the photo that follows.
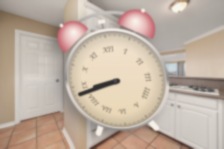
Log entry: 8:43
